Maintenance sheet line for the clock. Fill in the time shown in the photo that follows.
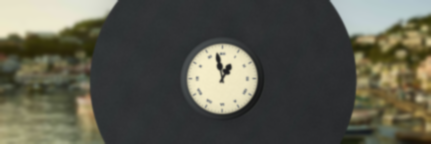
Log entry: 12:58
